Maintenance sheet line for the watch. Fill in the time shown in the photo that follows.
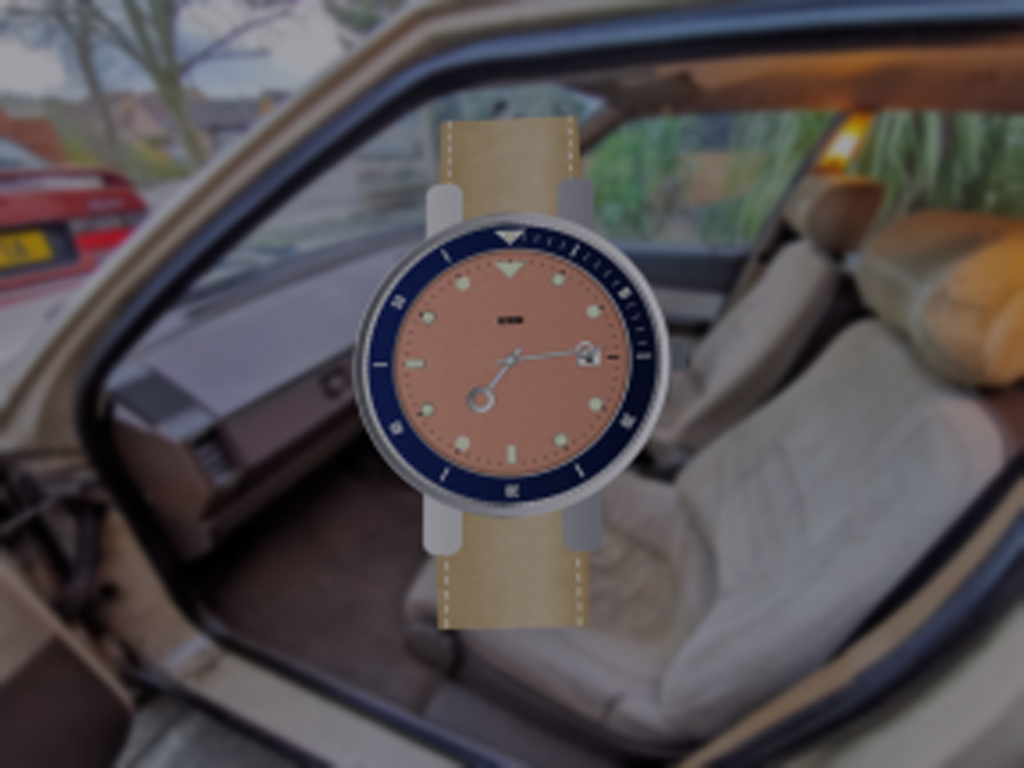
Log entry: 7:14
